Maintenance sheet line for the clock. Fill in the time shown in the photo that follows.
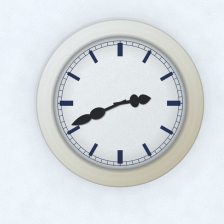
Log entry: 2:41
